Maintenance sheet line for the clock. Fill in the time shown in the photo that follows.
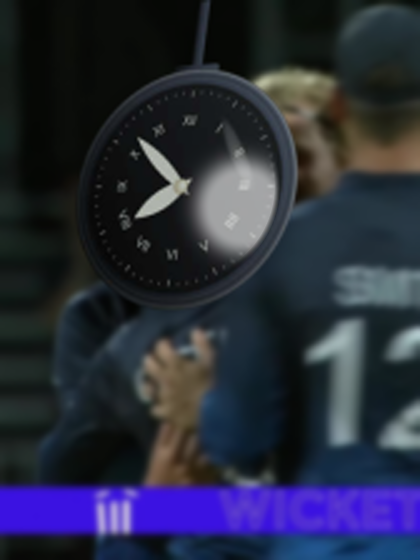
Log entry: 7:52
